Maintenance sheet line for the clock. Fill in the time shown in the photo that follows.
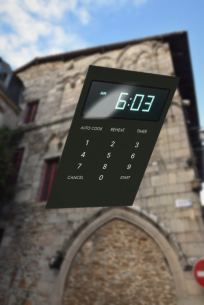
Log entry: 6:03
